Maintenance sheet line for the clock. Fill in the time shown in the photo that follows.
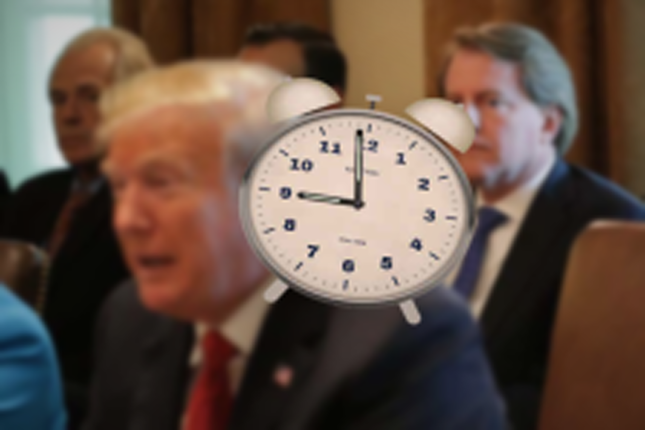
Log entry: 8:59
